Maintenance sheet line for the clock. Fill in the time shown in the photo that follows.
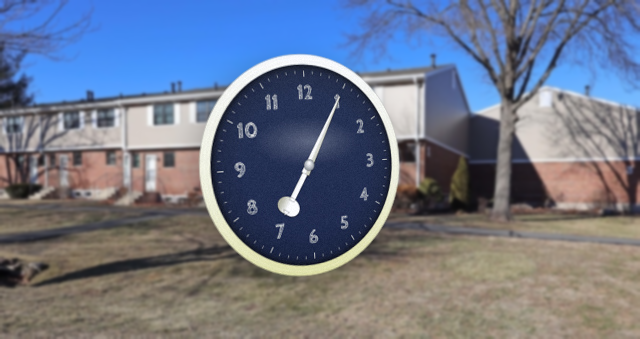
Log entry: 7:05
